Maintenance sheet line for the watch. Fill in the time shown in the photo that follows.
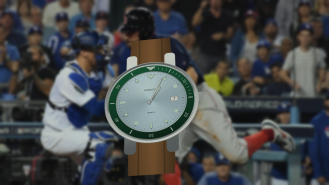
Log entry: 1:04
